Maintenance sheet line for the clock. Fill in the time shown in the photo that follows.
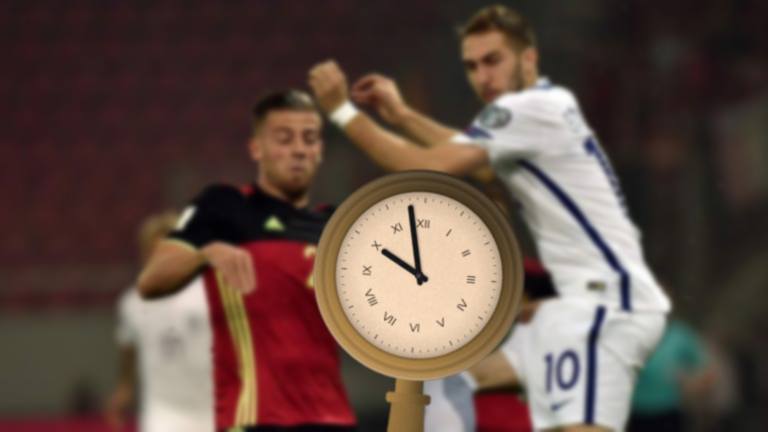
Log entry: 9:58
